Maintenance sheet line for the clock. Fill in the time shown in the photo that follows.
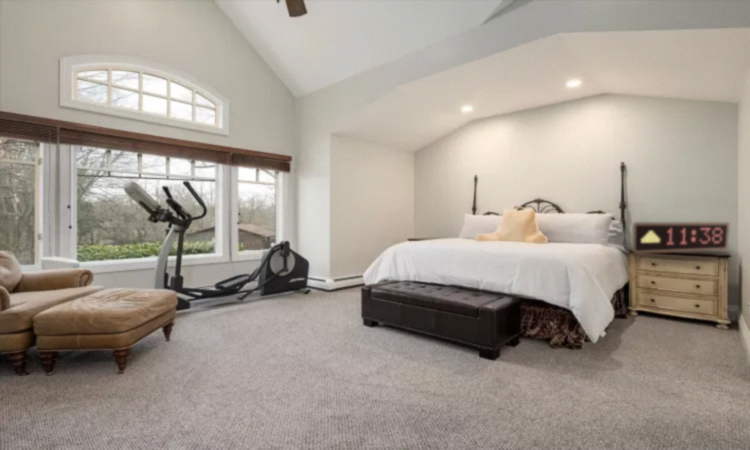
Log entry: 11:38
